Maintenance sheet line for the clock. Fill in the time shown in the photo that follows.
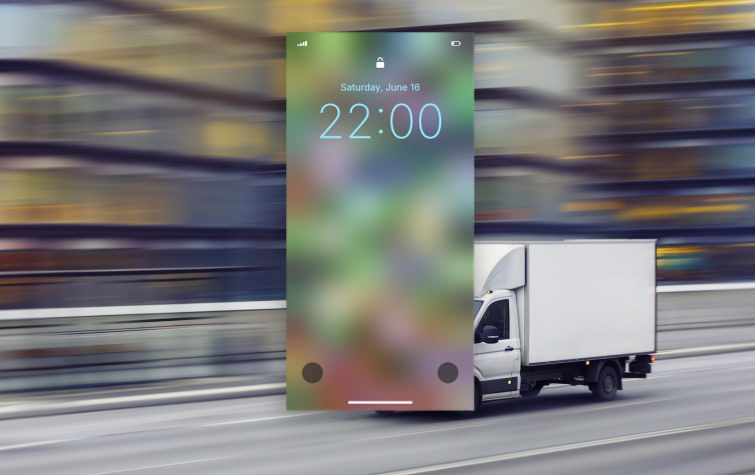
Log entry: 22:00
